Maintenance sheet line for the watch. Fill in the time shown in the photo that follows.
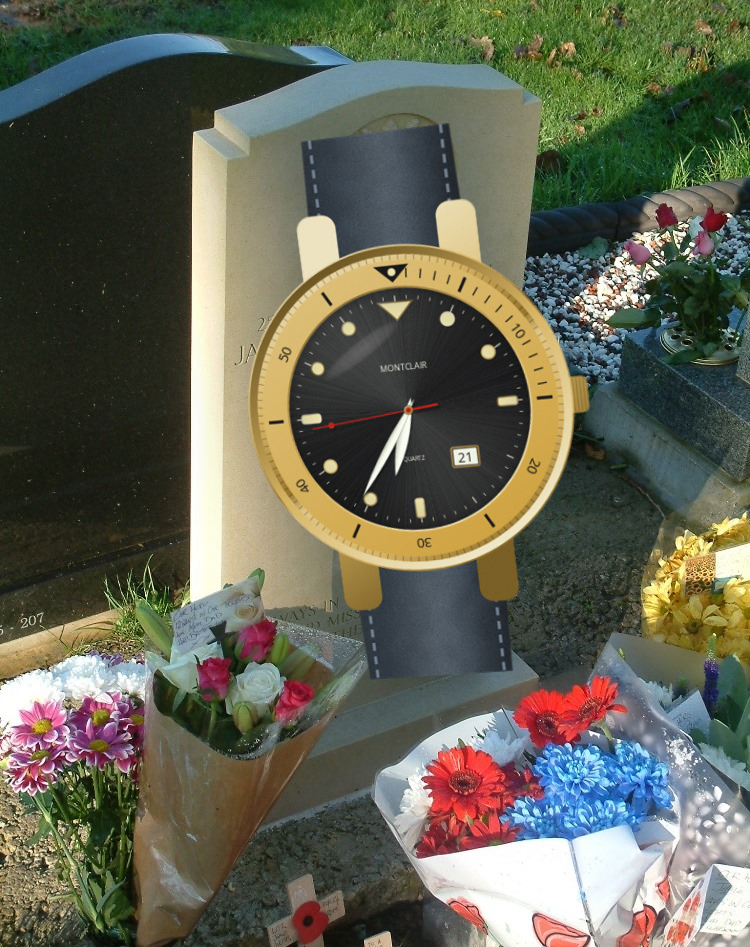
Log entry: 6:35:44
